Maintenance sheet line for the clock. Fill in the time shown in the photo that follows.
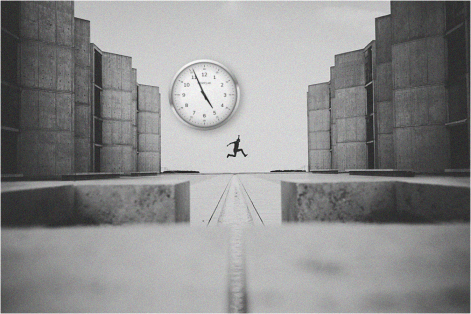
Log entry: 4:56
